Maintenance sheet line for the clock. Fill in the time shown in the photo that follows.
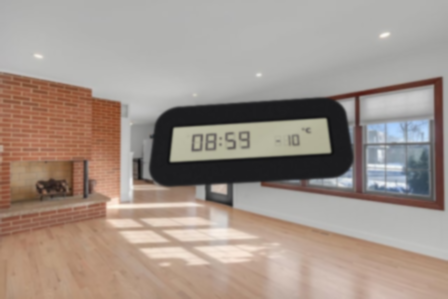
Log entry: 8:59
